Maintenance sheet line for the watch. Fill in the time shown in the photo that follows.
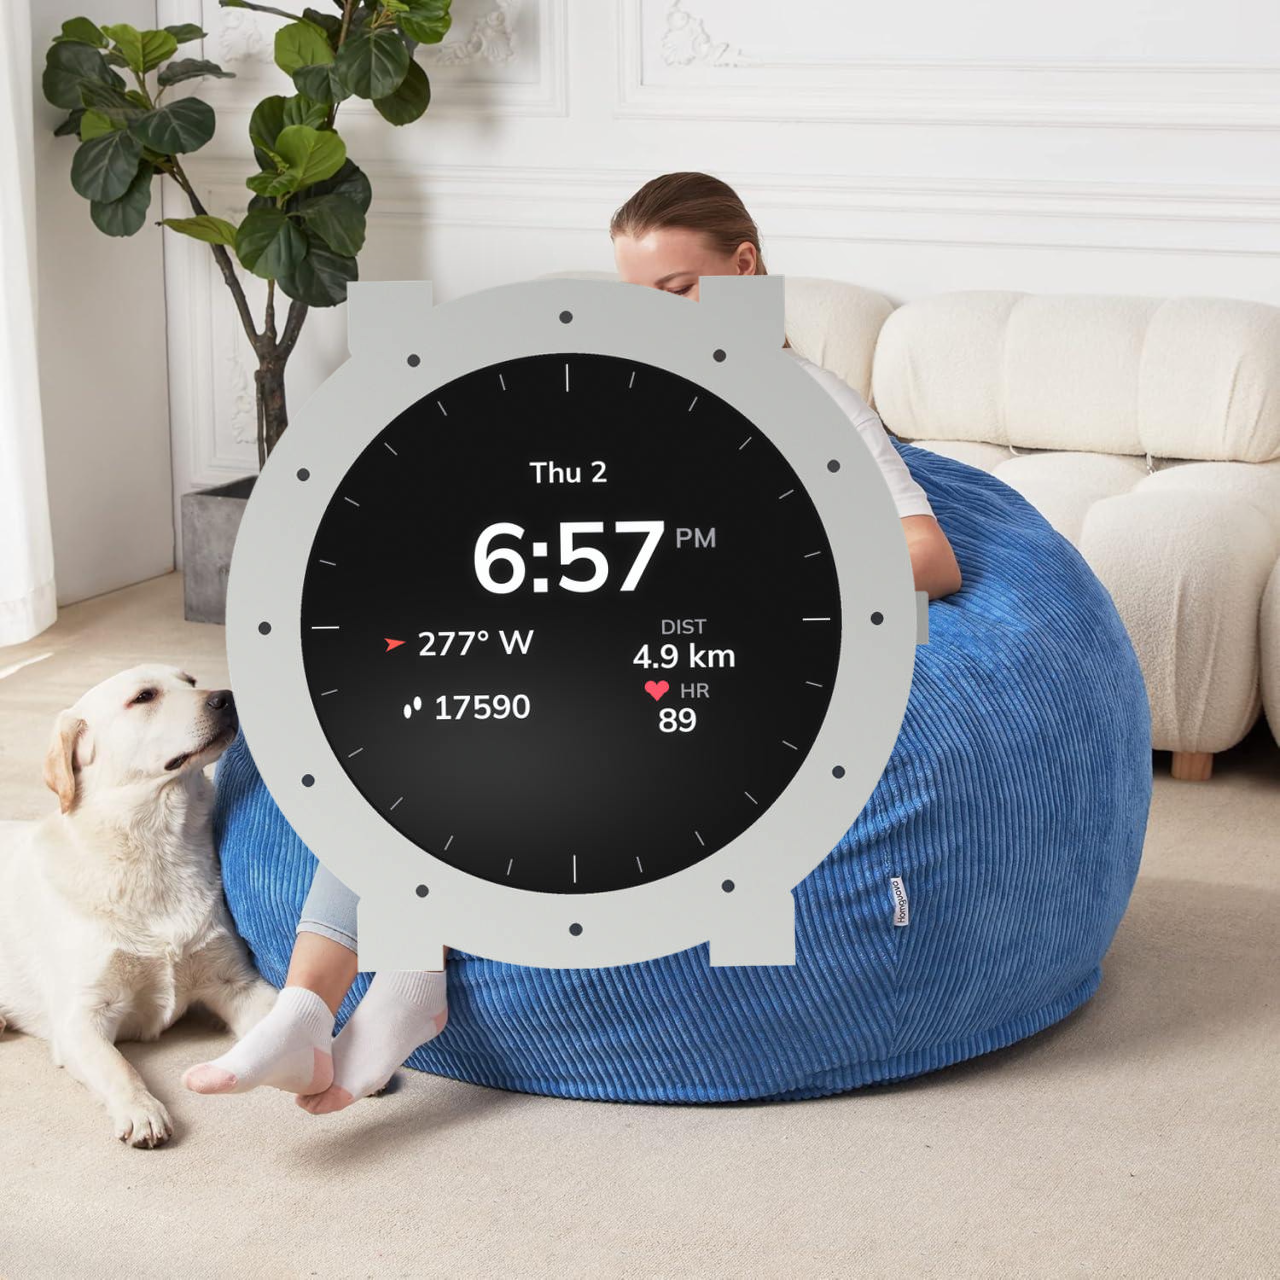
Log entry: 6:57
